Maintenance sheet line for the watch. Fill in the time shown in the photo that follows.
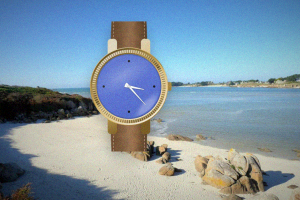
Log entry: 3:23
